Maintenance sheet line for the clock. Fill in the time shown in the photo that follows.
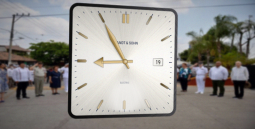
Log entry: 8:55
